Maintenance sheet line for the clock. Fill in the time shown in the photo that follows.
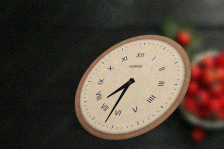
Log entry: 7:32
